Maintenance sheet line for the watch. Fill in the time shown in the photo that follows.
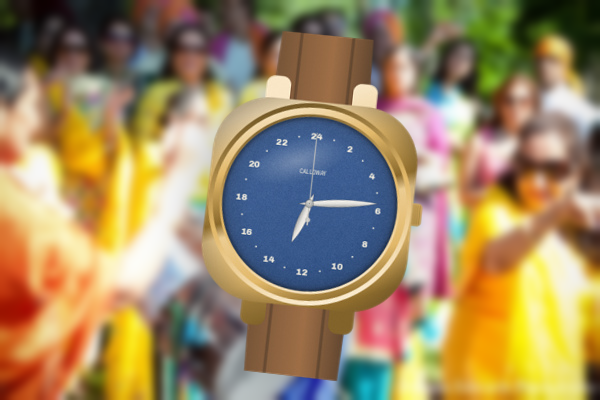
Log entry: 13:14:00
